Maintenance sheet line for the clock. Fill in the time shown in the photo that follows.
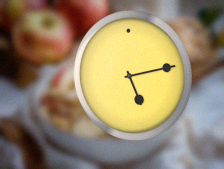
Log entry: 5:13
